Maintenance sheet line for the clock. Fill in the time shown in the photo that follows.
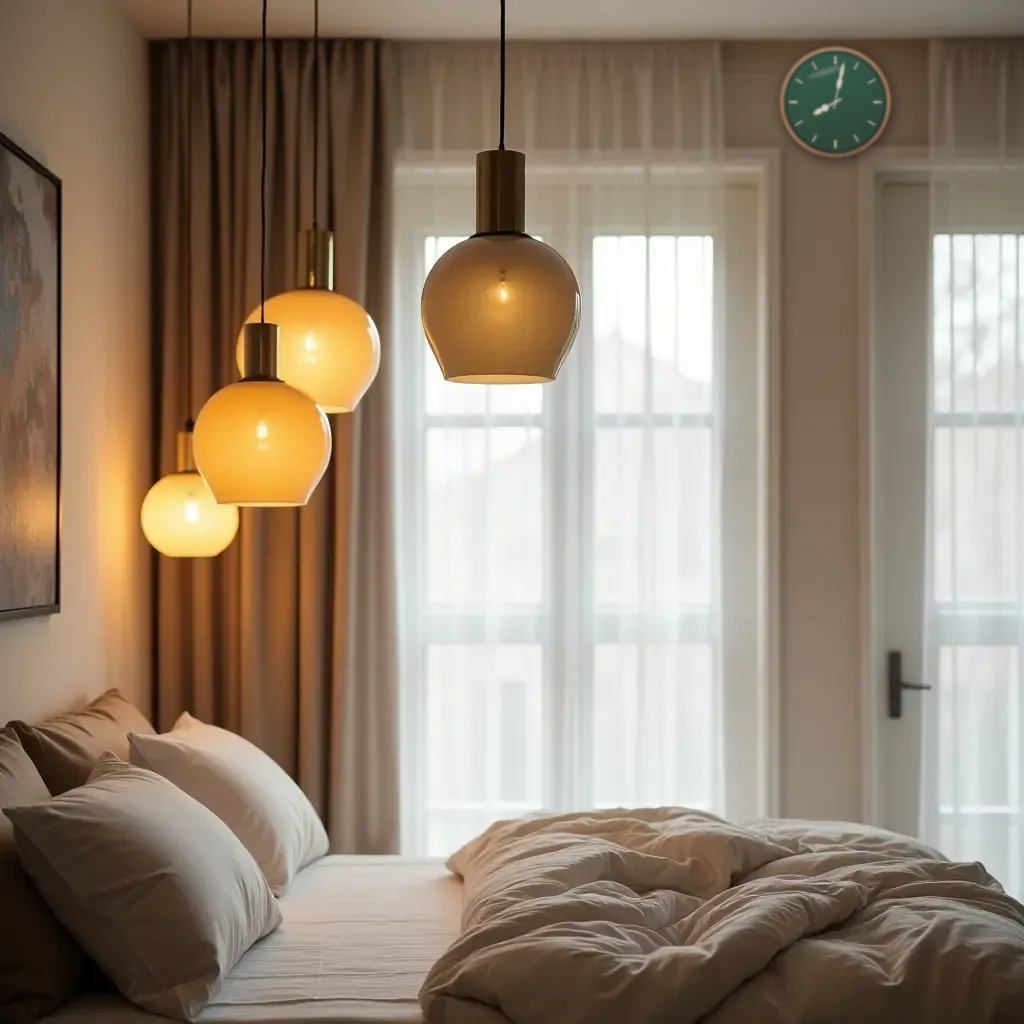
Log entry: 8:02
